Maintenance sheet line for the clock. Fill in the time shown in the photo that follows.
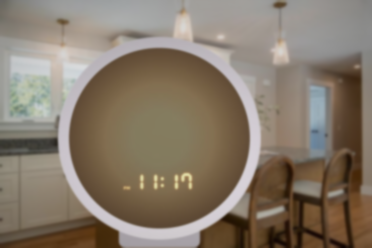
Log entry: 11:17
